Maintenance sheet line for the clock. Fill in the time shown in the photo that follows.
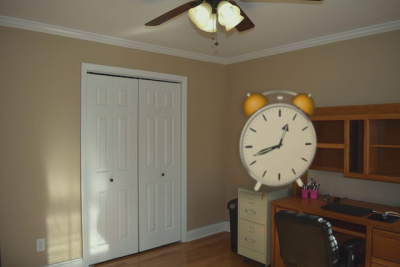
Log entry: 12:42
